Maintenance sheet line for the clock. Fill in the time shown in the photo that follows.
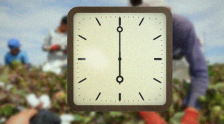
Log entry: 6:00
